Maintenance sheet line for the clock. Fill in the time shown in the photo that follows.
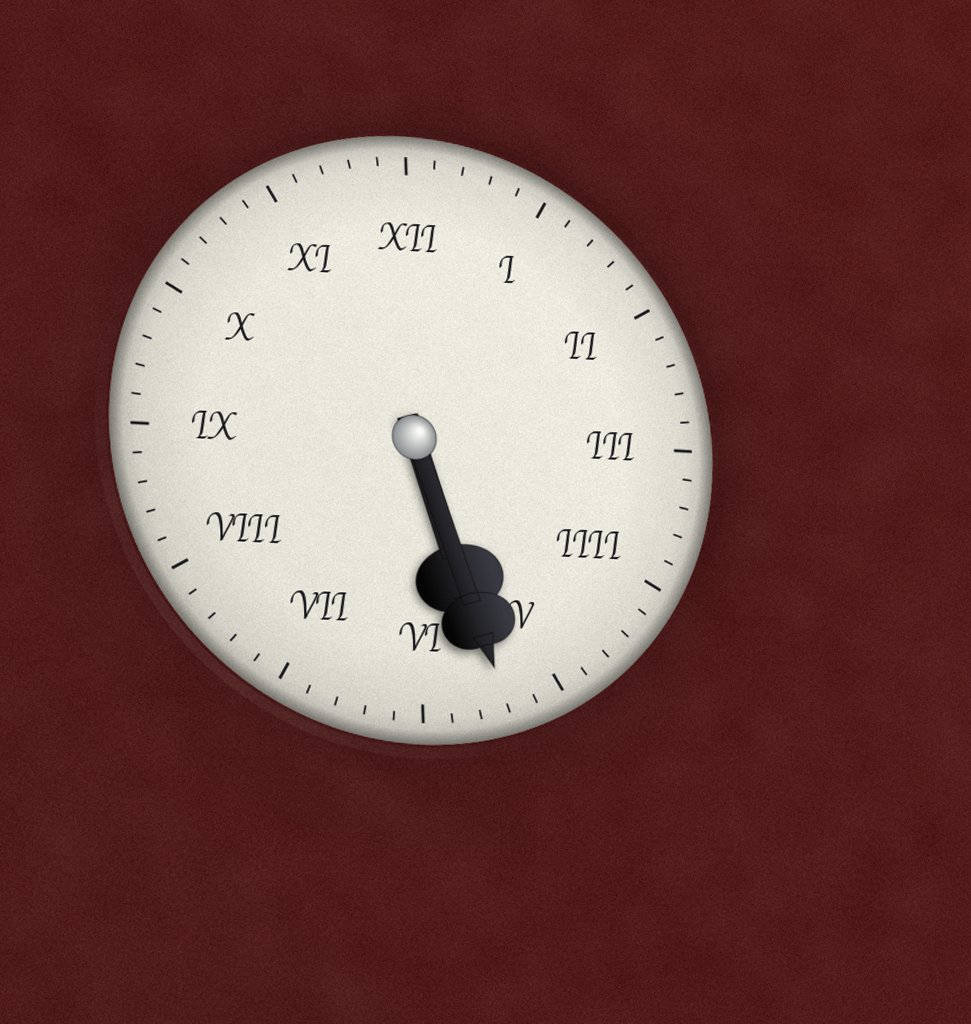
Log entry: 5:27
